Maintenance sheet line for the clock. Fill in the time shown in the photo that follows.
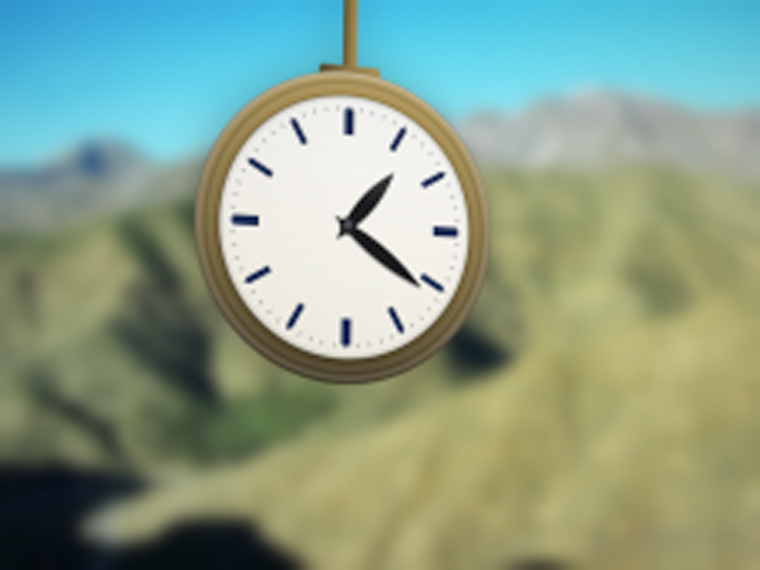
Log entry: 1:21
